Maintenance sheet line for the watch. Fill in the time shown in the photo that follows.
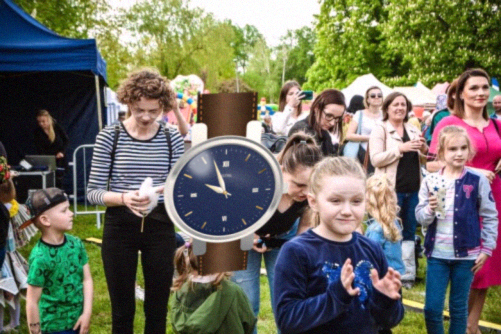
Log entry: 9:57
